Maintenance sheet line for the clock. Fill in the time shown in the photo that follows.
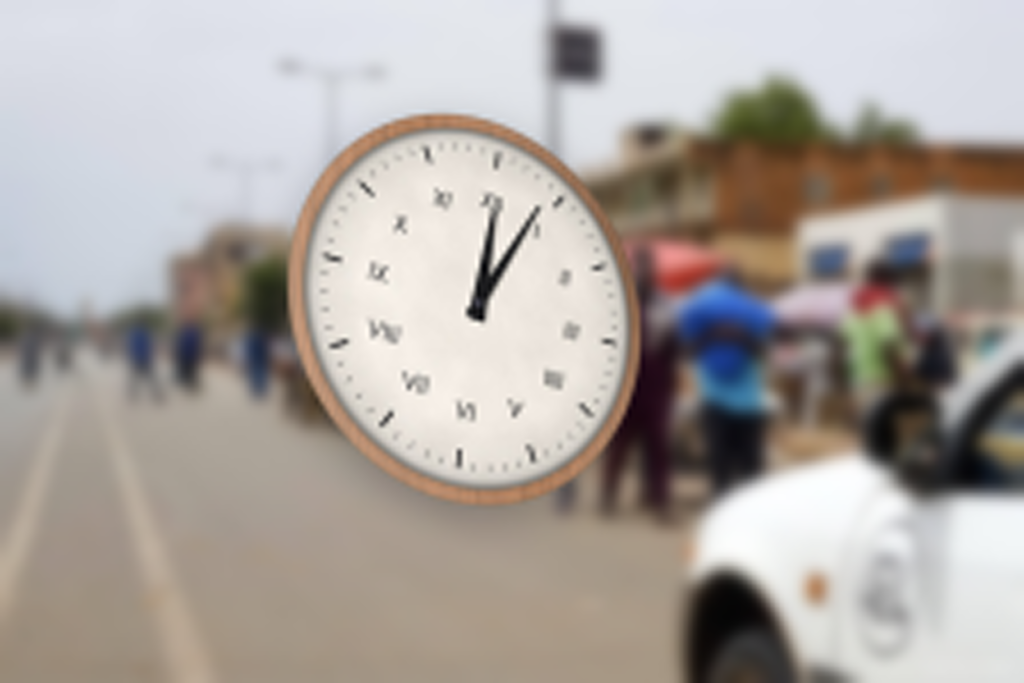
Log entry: 12:04
